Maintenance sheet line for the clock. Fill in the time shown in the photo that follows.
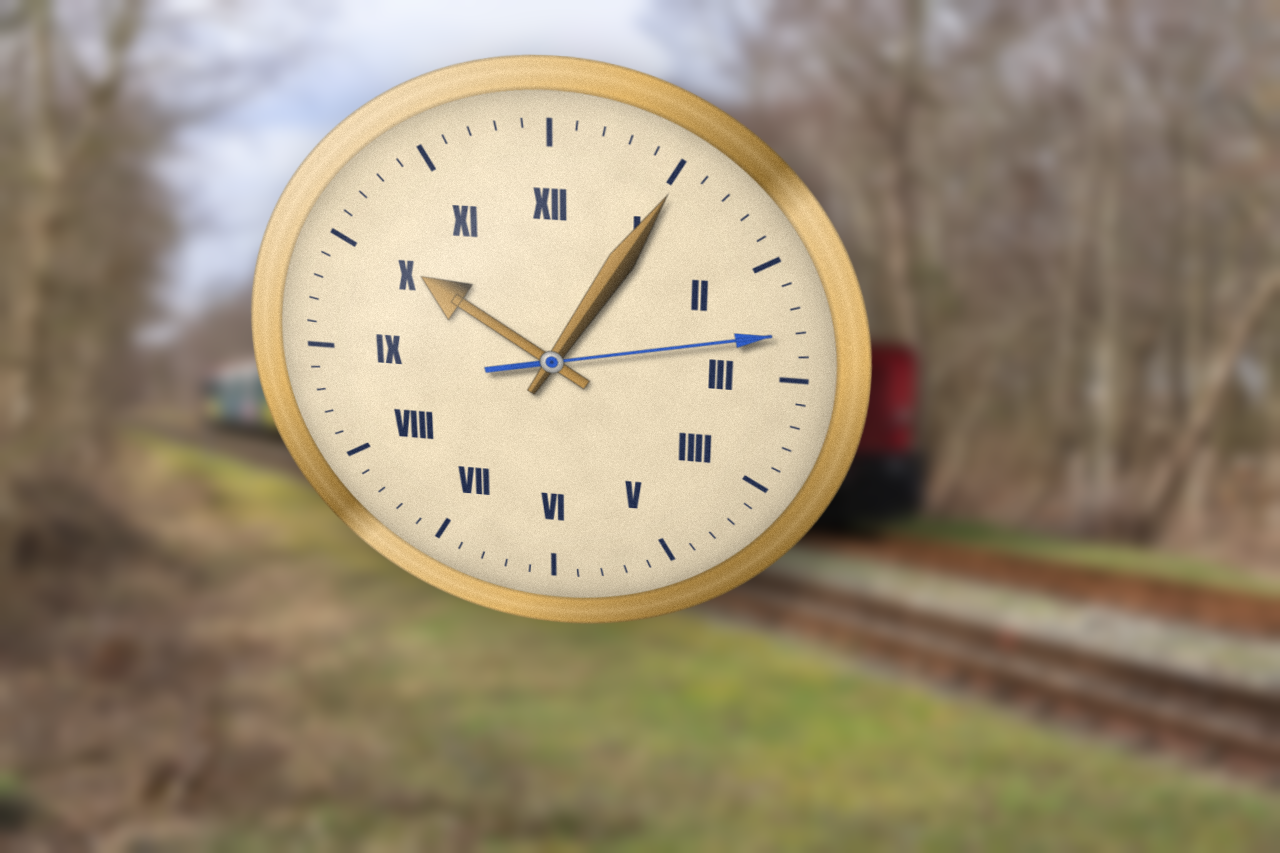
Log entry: 10:05:13
